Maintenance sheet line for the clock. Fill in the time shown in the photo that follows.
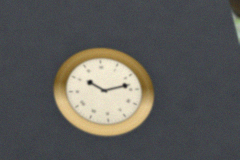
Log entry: 10:13
